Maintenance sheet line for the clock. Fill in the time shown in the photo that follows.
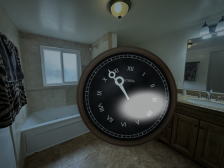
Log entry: 10:53
